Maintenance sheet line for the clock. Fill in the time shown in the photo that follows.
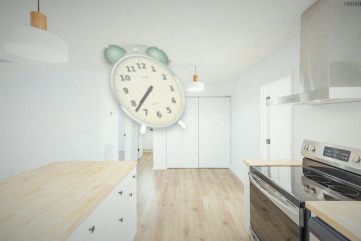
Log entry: 7:38
